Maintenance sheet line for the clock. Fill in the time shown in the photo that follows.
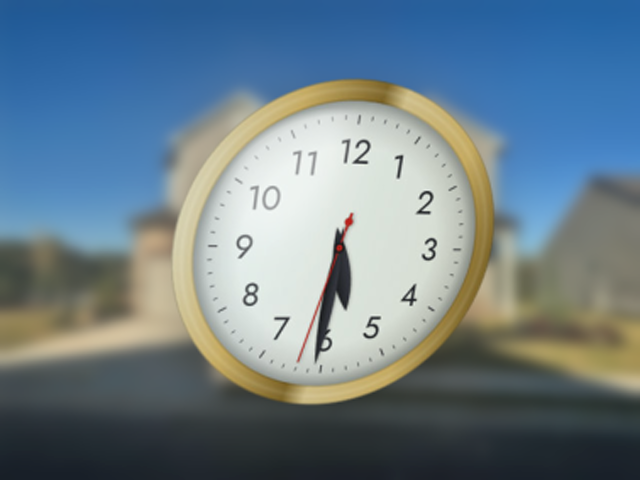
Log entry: 5:30:32
